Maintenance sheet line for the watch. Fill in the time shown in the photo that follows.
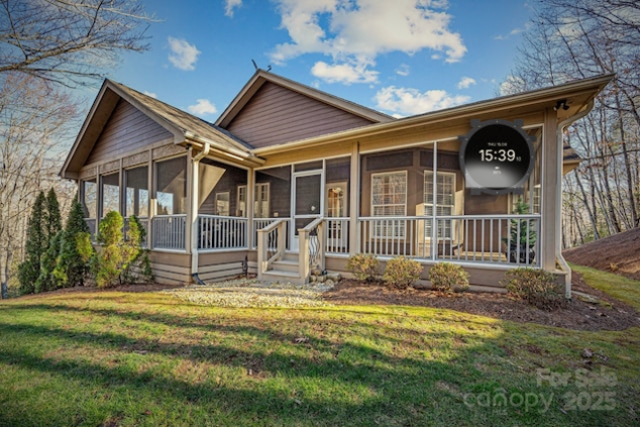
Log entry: 15:39
